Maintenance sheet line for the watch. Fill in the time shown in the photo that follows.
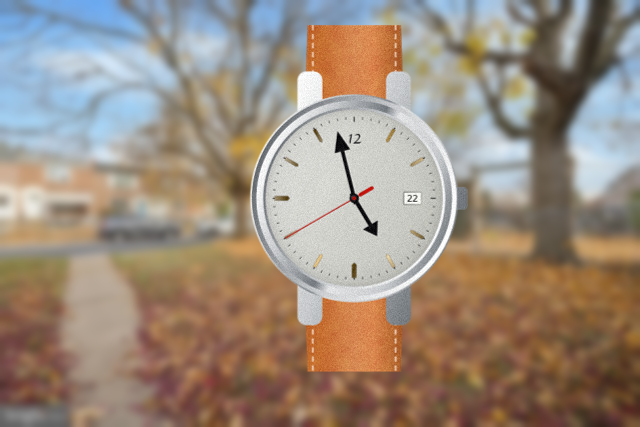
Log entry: 4:57:40
